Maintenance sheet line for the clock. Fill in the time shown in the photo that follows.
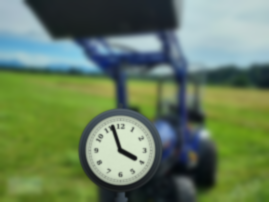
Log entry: 3:57
